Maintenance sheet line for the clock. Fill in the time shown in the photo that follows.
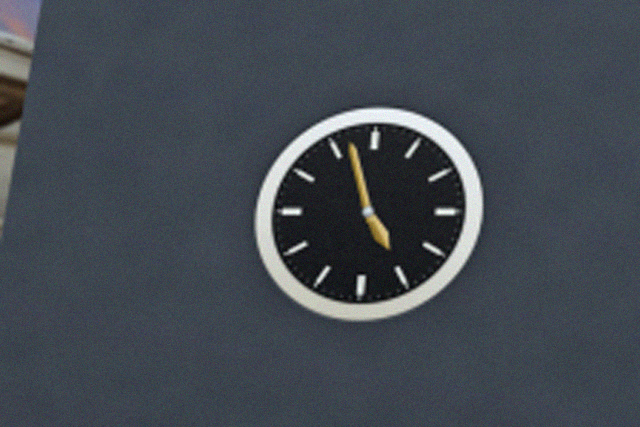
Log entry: 4:57
